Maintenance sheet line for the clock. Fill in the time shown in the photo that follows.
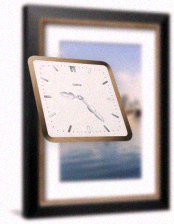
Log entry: 9:24
